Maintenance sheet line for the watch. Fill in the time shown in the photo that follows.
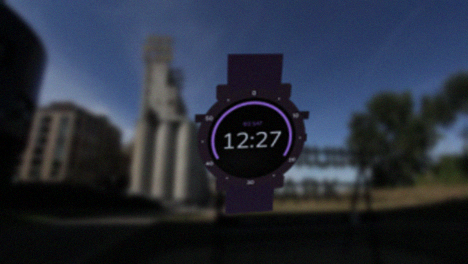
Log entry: 12:27
